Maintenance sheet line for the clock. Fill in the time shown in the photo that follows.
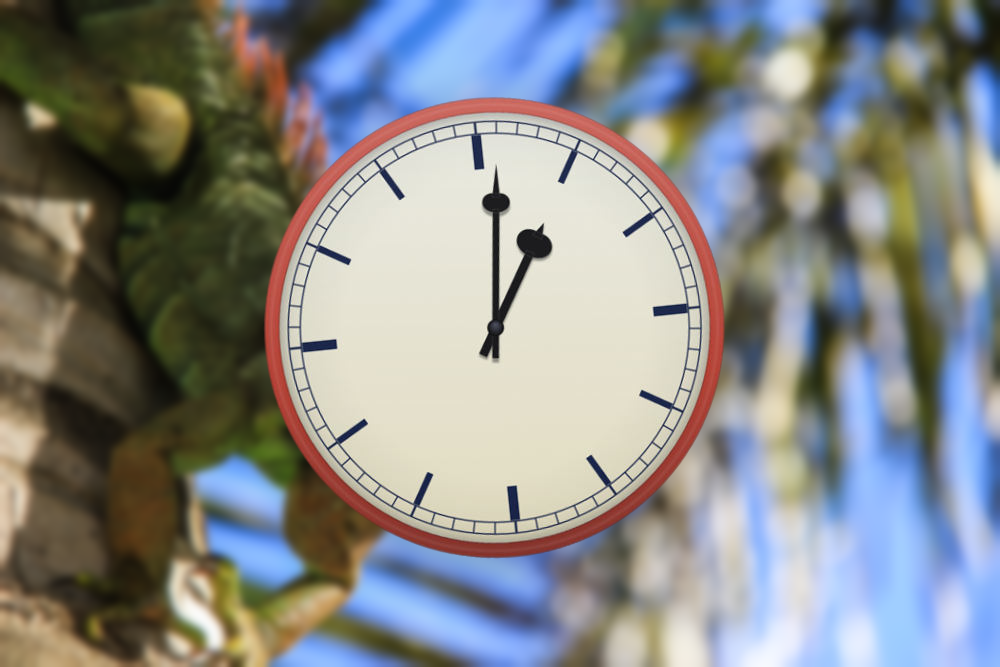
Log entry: 1:01
